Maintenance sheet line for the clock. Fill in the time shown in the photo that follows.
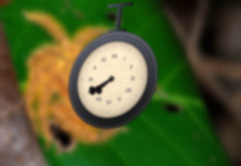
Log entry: 7:40
